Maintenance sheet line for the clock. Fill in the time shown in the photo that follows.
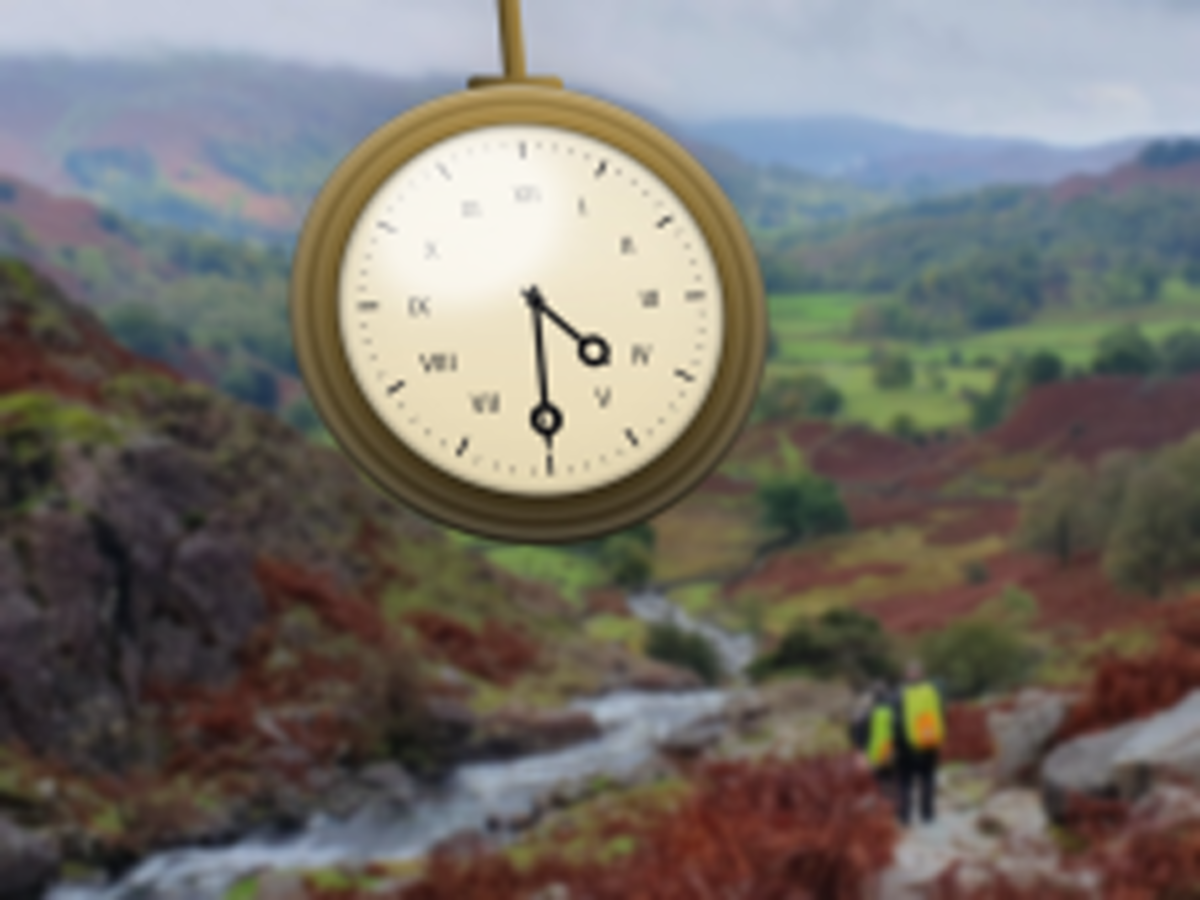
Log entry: 4:30
